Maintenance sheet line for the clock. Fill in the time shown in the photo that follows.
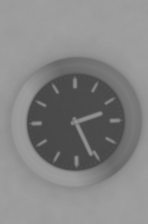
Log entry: 2:26
